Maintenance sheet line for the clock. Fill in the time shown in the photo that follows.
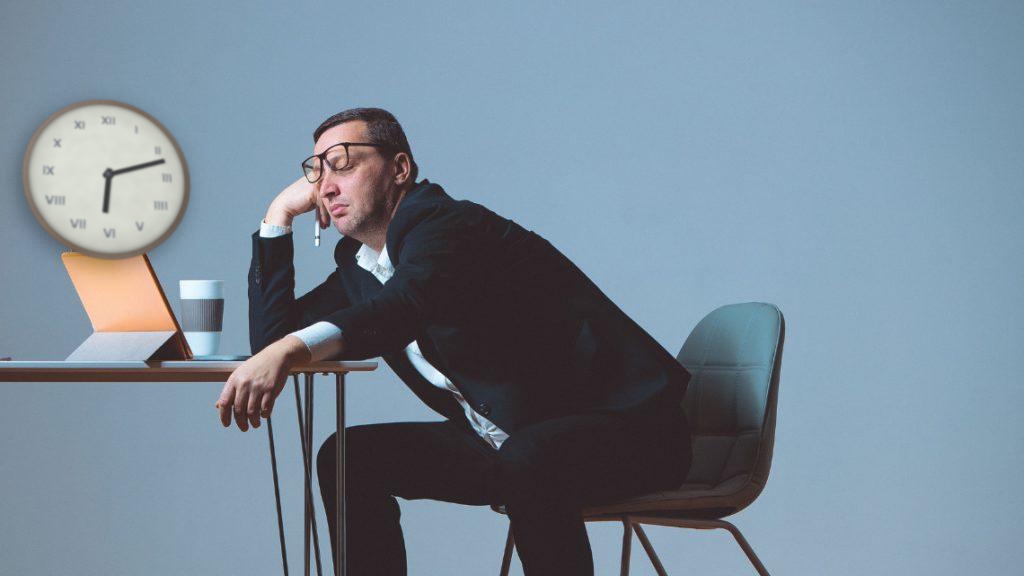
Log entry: 6:12
